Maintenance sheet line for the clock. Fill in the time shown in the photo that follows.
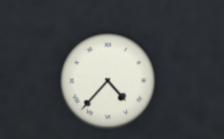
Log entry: 4:37
